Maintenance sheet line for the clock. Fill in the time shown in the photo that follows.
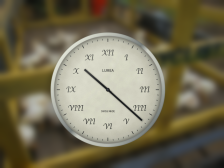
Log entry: 10:22
